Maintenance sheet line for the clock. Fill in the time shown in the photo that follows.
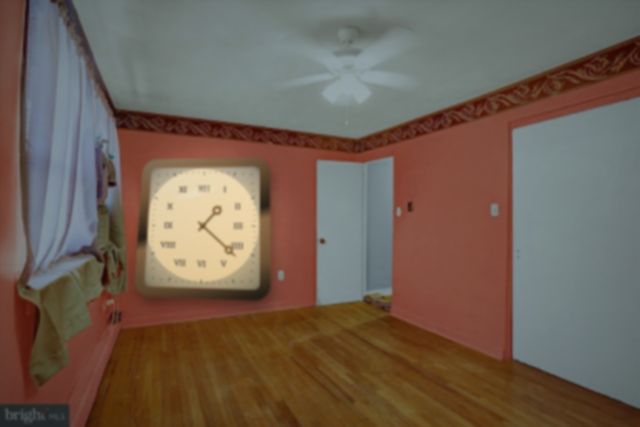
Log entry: 1:22
